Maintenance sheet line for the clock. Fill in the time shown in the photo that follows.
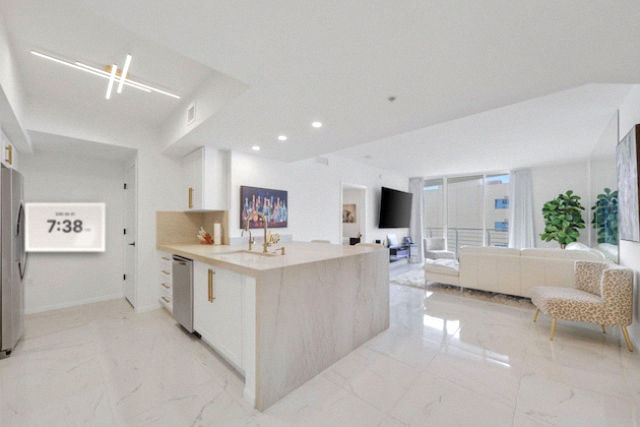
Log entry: 7:38
